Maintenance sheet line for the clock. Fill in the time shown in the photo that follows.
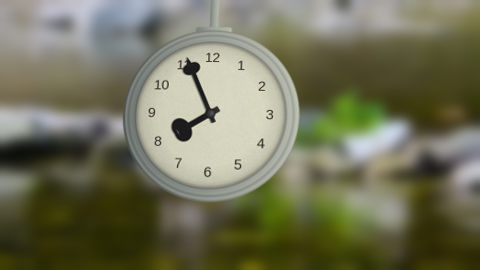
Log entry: 7:56
